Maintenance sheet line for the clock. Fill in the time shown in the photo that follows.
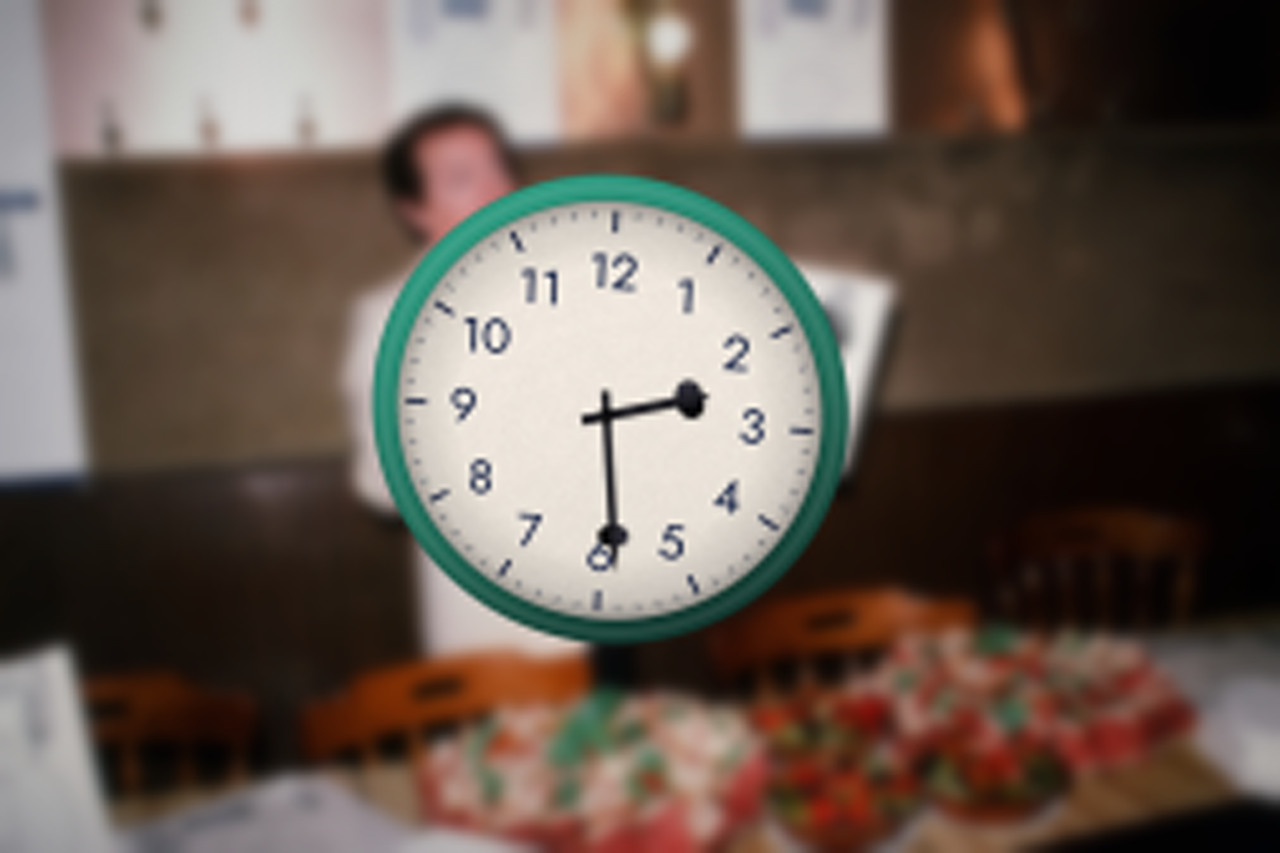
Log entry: 2:29
